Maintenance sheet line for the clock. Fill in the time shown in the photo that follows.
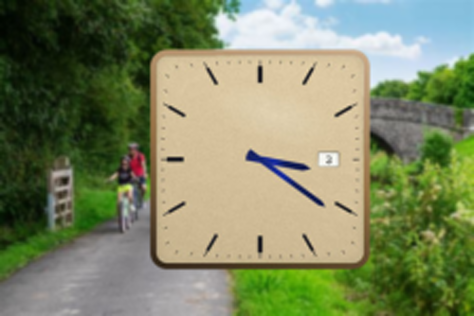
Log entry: 3:21
